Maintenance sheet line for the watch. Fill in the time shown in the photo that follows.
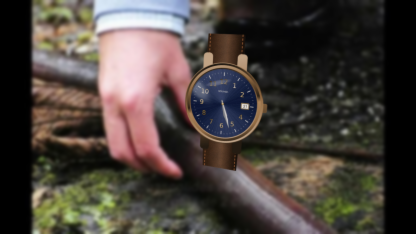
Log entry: 5:27
